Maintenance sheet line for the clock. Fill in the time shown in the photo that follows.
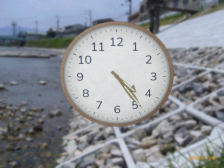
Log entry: 4:24
